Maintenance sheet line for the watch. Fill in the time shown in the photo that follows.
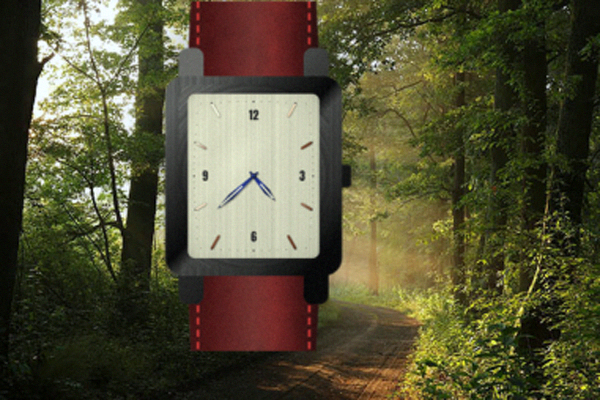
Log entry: 4:38
